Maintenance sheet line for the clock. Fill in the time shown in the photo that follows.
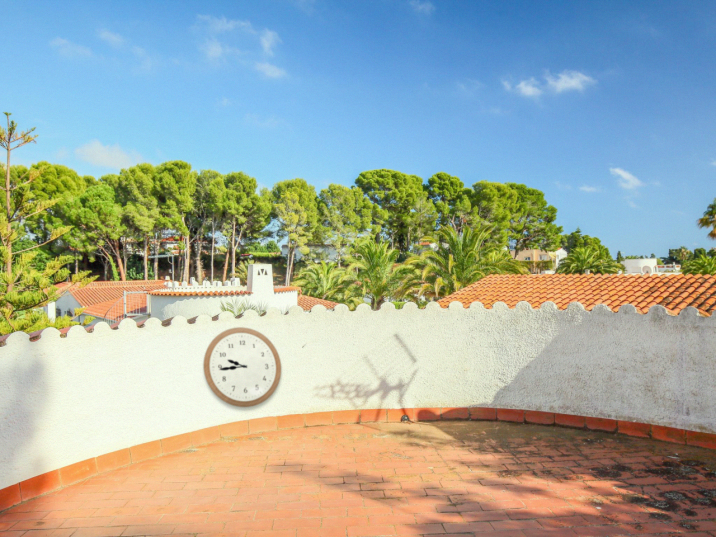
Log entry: 9:44
